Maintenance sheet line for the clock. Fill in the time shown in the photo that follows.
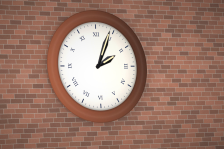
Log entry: 2:04
